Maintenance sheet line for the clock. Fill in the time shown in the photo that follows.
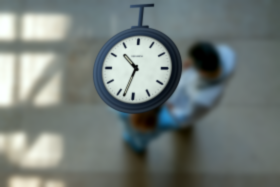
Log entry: 10:33
